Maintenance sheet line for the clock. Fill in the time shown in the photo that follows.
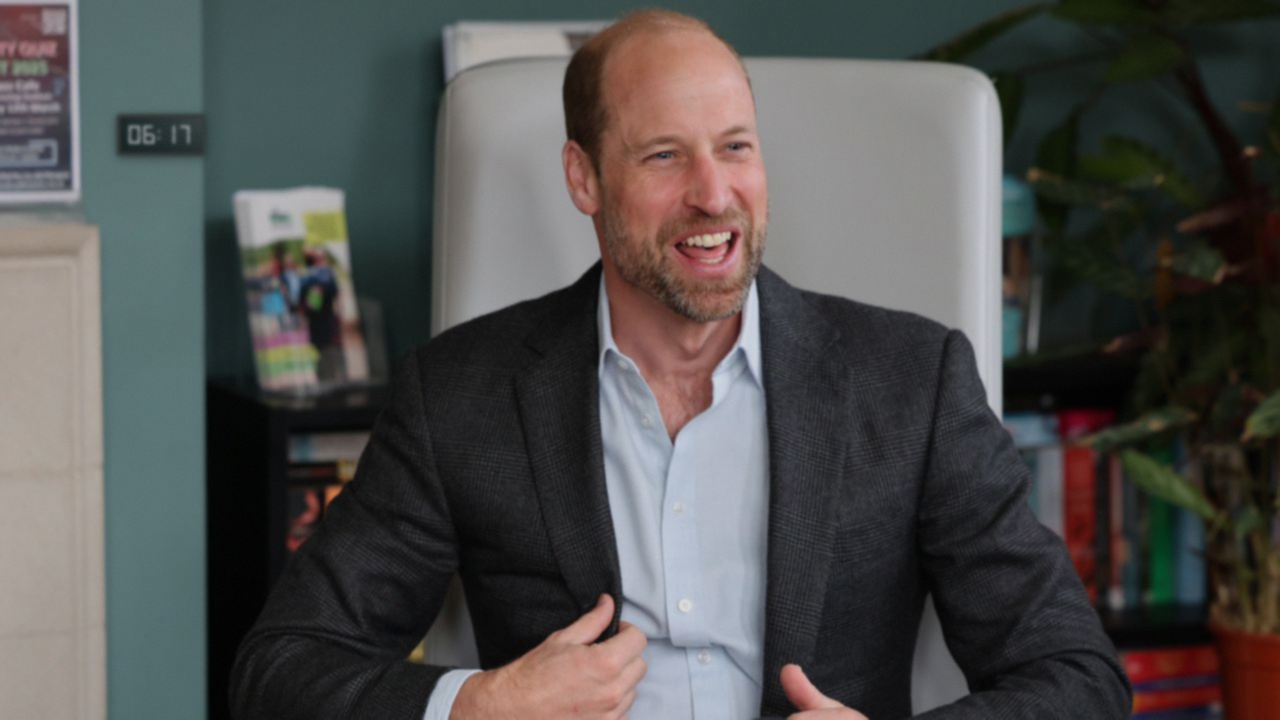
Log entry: 6:17
